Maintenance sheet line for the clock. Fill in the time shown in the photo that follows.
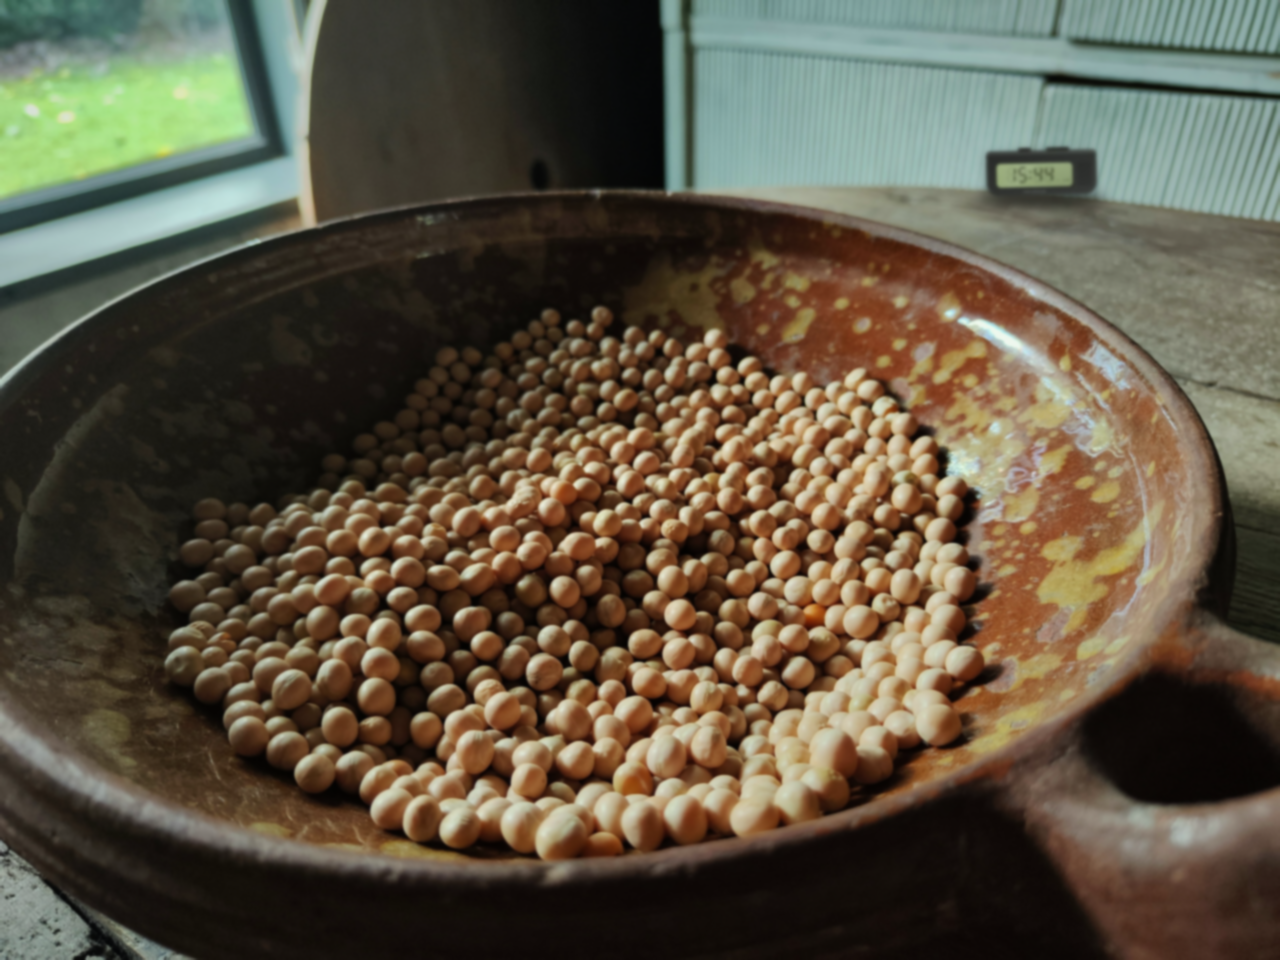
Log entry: 15:44
